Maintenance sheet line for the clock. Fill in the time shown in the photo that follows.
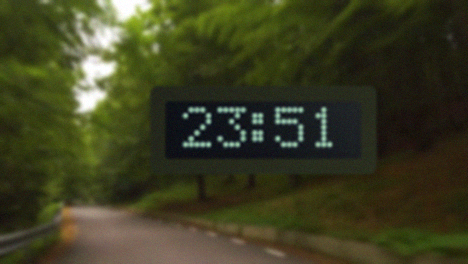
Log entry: 23:51
